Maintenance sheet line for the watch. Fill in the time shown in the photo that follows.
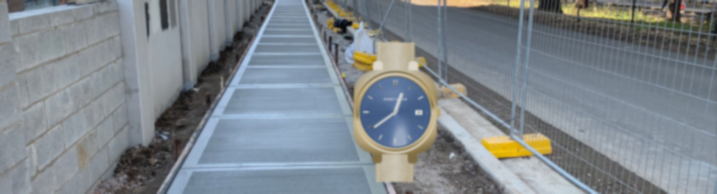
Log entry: 12:39
